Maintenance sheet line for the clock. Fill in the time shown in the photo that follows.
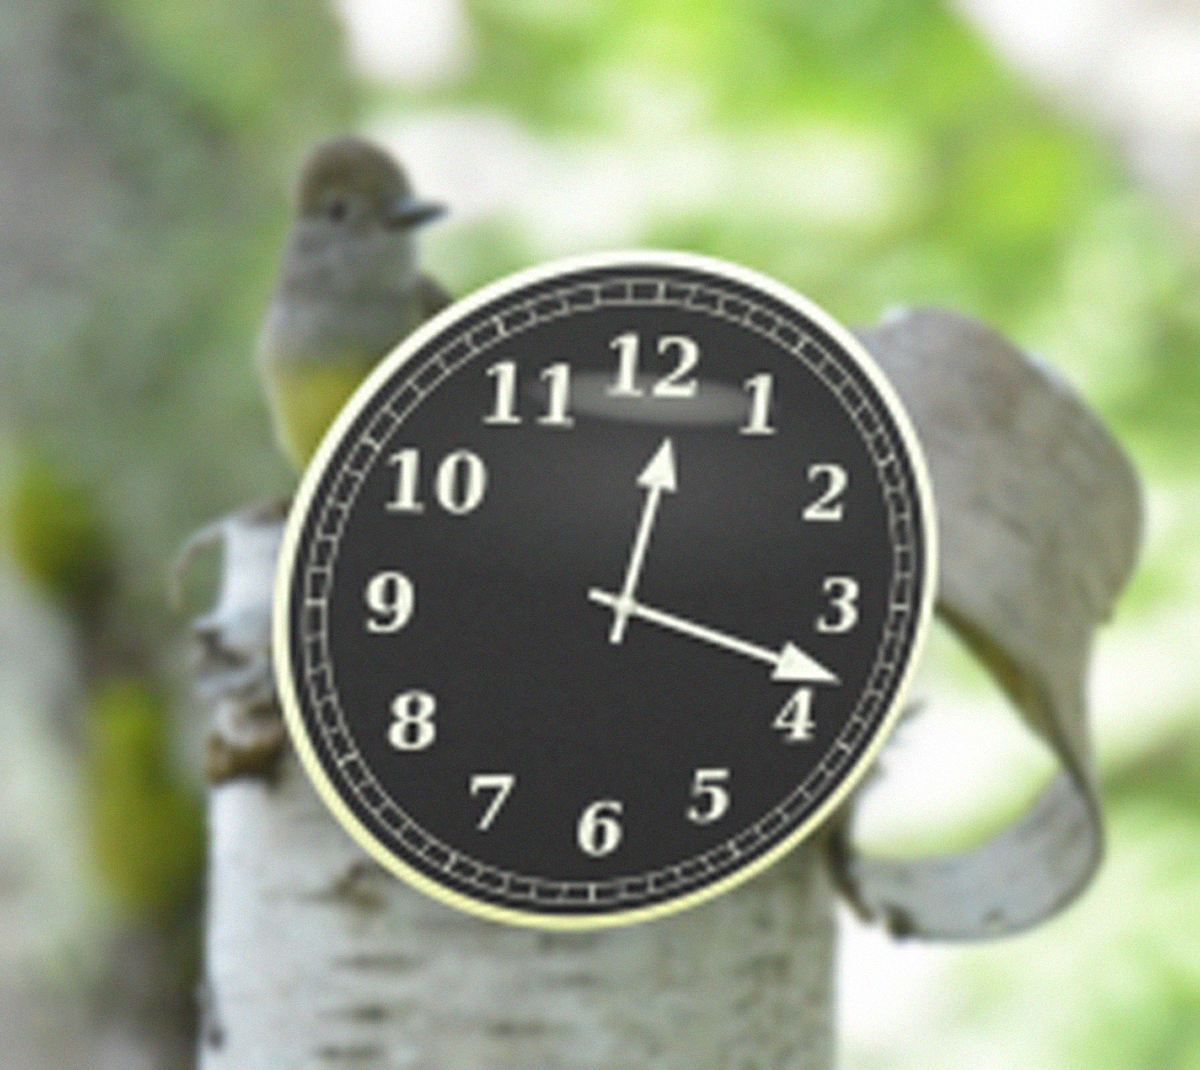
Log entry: 12:18
